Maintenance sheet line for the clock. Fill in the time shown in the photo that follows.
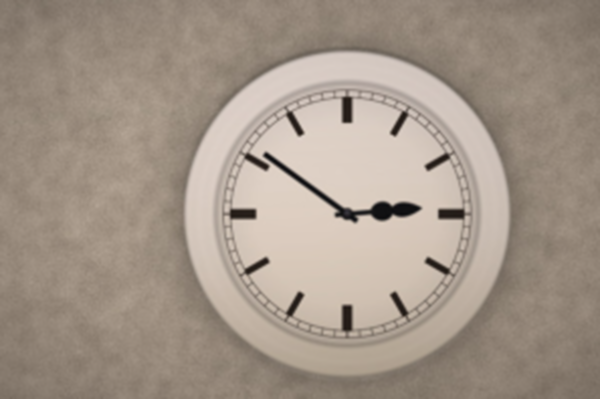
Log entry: 2:51
